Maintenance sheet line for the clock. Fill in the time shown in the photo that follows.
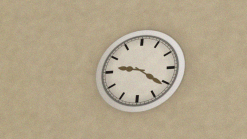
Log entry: 9:21
